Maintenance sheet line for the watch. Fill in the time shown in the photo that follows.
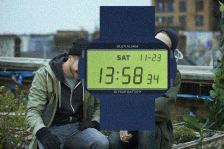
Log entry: 13:58:34
